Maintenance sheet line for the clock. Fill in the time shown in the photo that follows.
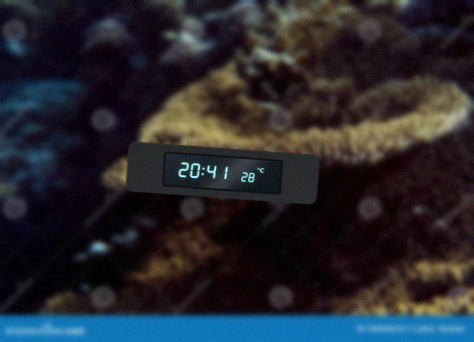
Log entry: 20:41
